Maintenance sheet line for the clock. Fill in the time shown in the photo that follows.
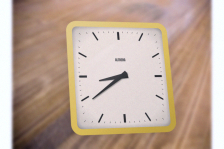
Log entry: 8:39
